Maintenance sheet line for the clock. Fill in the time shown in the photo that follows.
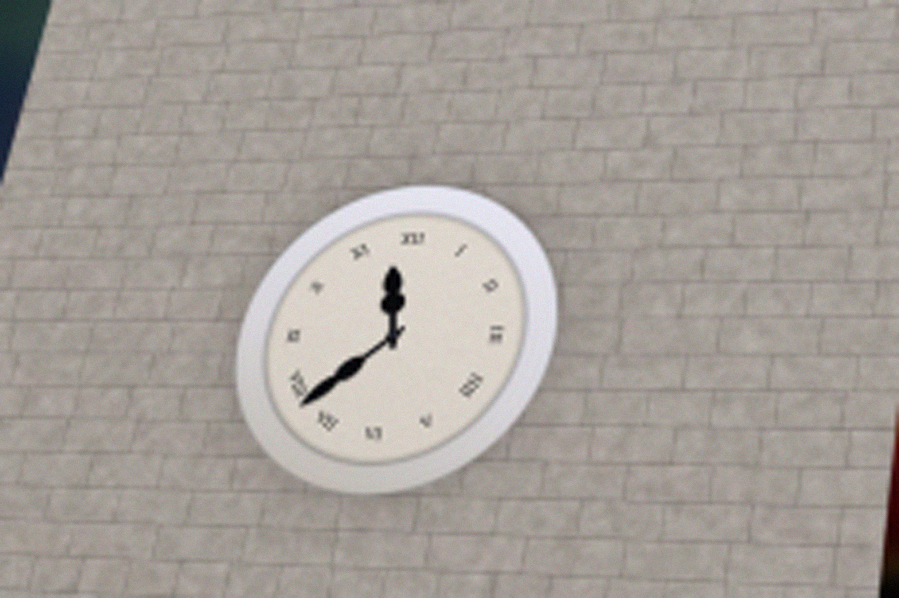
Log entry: 11:38
